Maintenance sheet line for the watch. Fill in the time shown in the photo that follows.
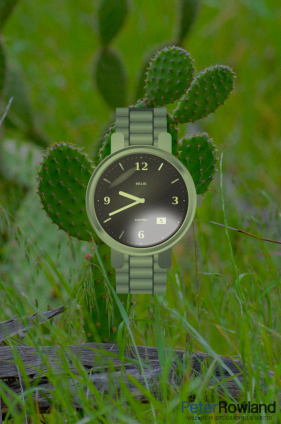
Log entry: 9:41
